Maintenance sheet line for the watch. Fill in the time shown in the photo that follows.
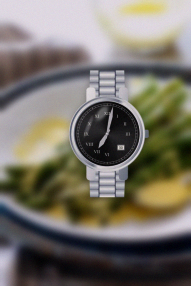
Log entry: 7:02
